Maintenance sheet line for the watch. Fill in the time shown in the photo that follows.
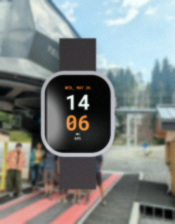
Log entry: 14:06
